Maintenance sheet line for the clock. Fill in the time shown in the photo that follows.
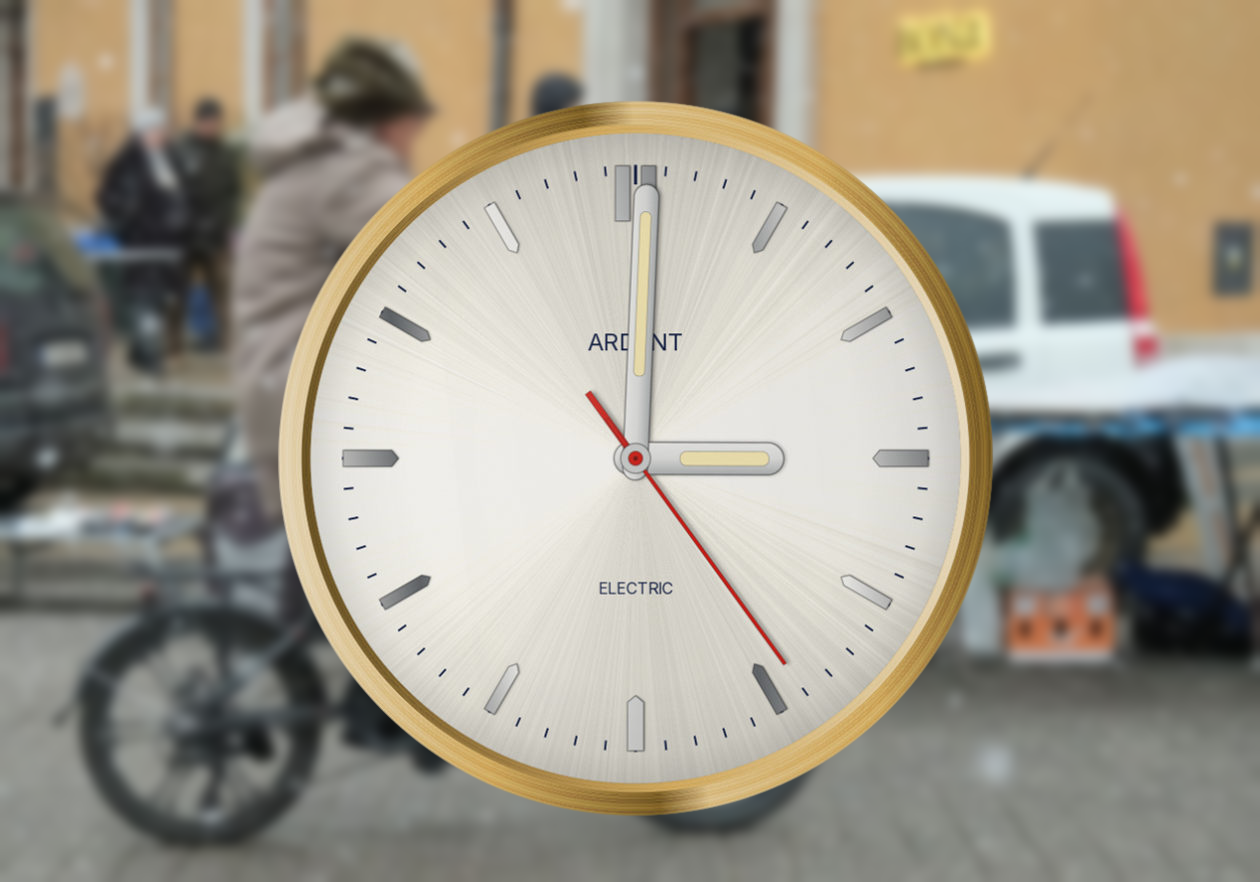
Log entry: 3:00:24
